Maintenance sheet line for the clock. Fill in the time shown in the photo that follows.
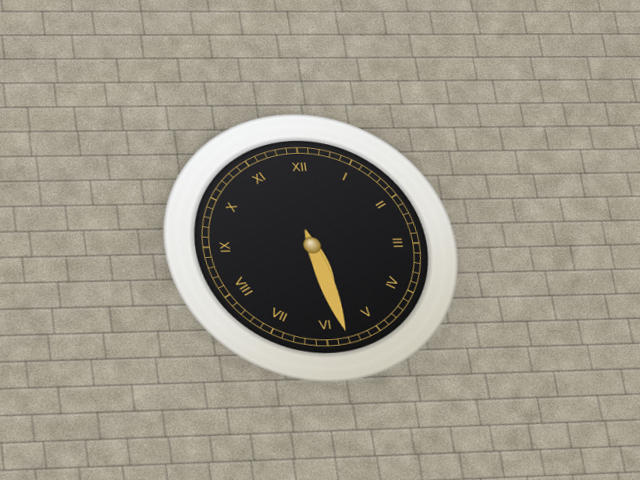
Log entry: 5:28
